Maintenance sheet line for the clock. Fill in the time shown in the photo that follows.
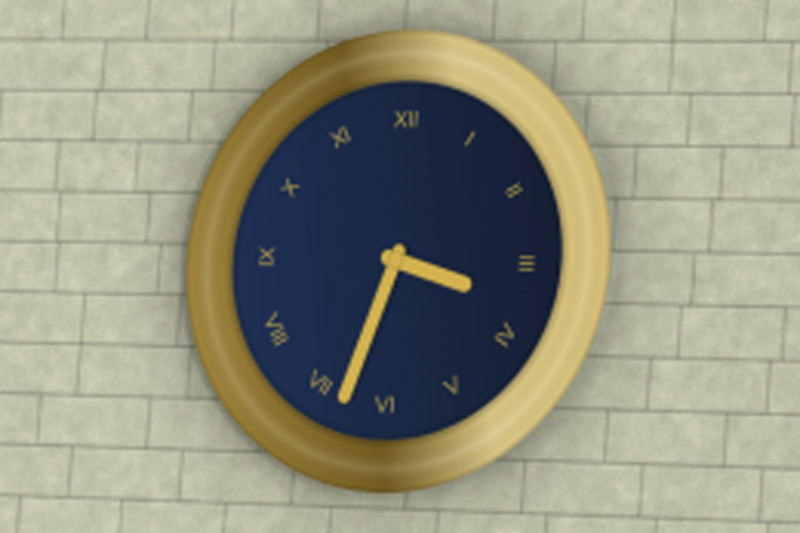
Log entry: 3:33
